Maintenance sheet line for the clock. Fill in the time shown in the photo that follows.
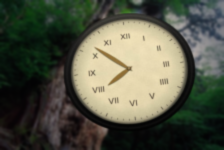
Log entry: 7:52
